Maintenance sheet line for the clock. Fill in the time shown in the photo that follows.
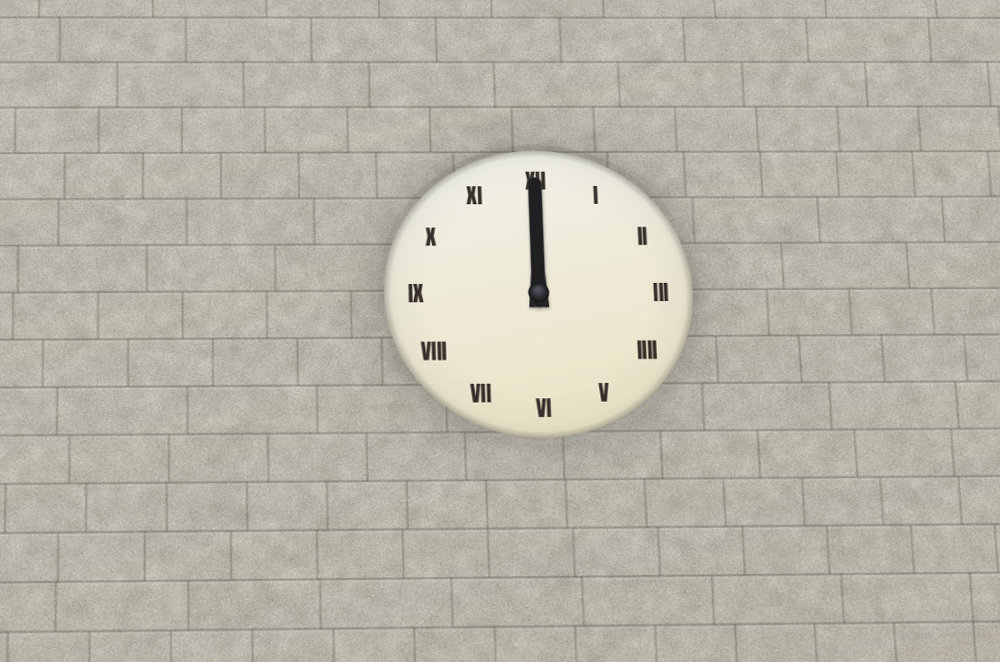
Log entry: 12:00
